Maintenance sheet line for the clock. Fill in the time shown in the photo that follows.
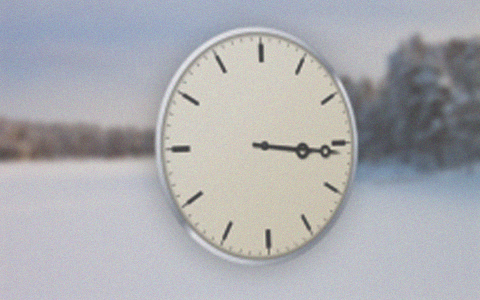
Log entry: 3:16
